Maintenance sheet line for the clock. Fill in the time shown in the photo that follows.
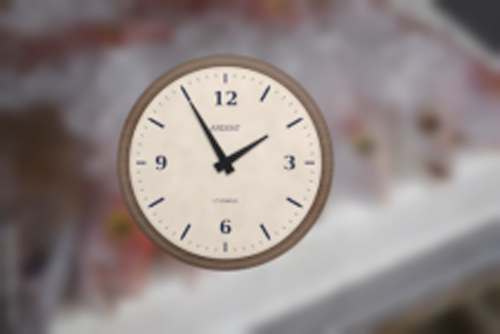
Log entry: 1:55
